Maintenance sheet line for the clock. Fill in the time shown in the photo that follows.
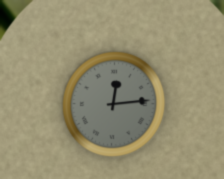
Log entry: 12:14
